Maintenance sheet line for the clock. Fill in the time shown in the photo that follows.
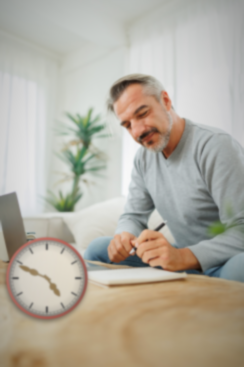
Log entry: 4:49
